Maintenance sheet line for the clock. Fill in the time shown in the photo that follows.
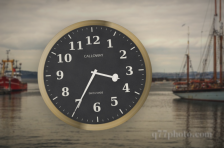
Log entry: 3:35
